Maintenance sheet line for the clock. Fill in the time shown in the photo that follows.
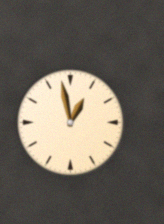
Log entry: 12:58
